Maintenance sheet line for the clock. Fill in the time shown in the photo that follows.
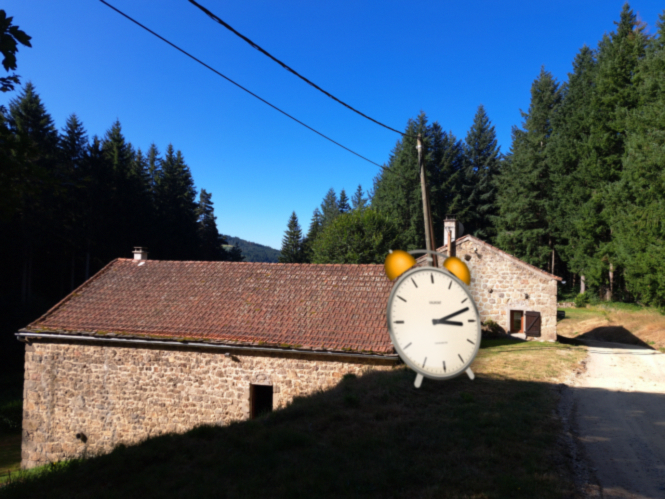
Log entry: 3:12
